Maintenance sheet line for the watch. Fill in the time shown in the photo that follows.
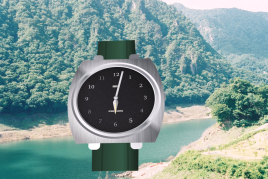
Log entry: 6:02
